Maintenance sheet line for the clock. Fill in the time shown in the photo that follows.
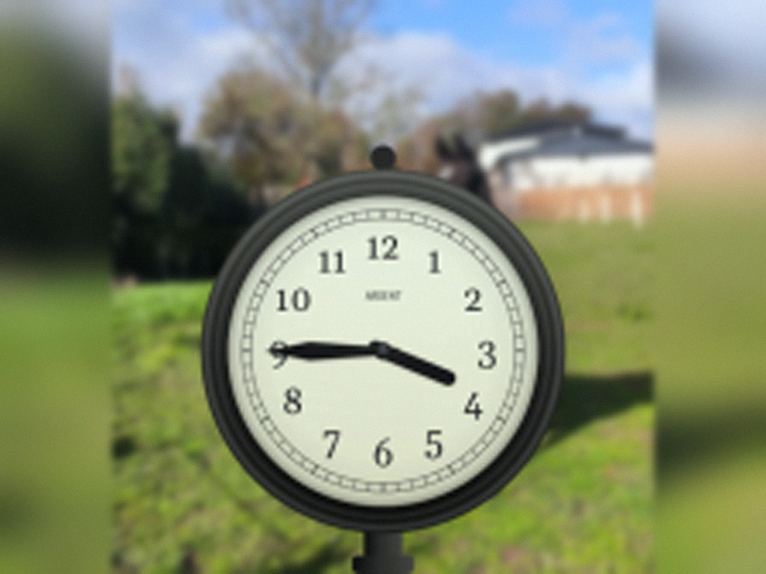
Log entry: 3:45
